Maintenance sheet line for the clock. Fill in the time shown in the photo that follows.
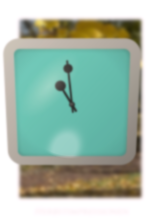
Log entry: 10:59
